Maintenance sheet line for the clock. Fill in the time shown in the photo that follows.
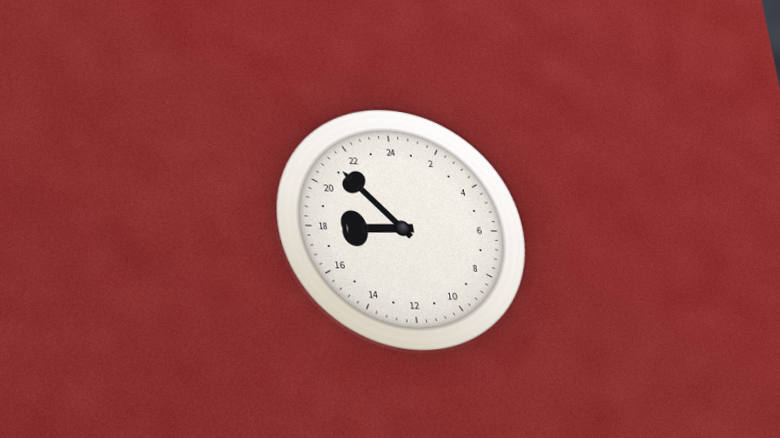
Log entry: 17:53
